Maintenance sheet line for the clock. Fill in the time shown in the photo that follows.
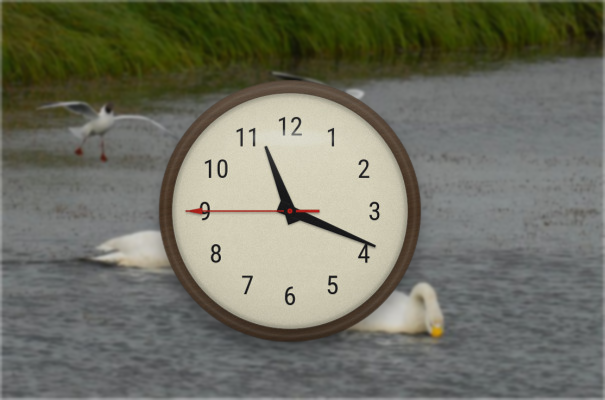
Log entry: 11:18:45
